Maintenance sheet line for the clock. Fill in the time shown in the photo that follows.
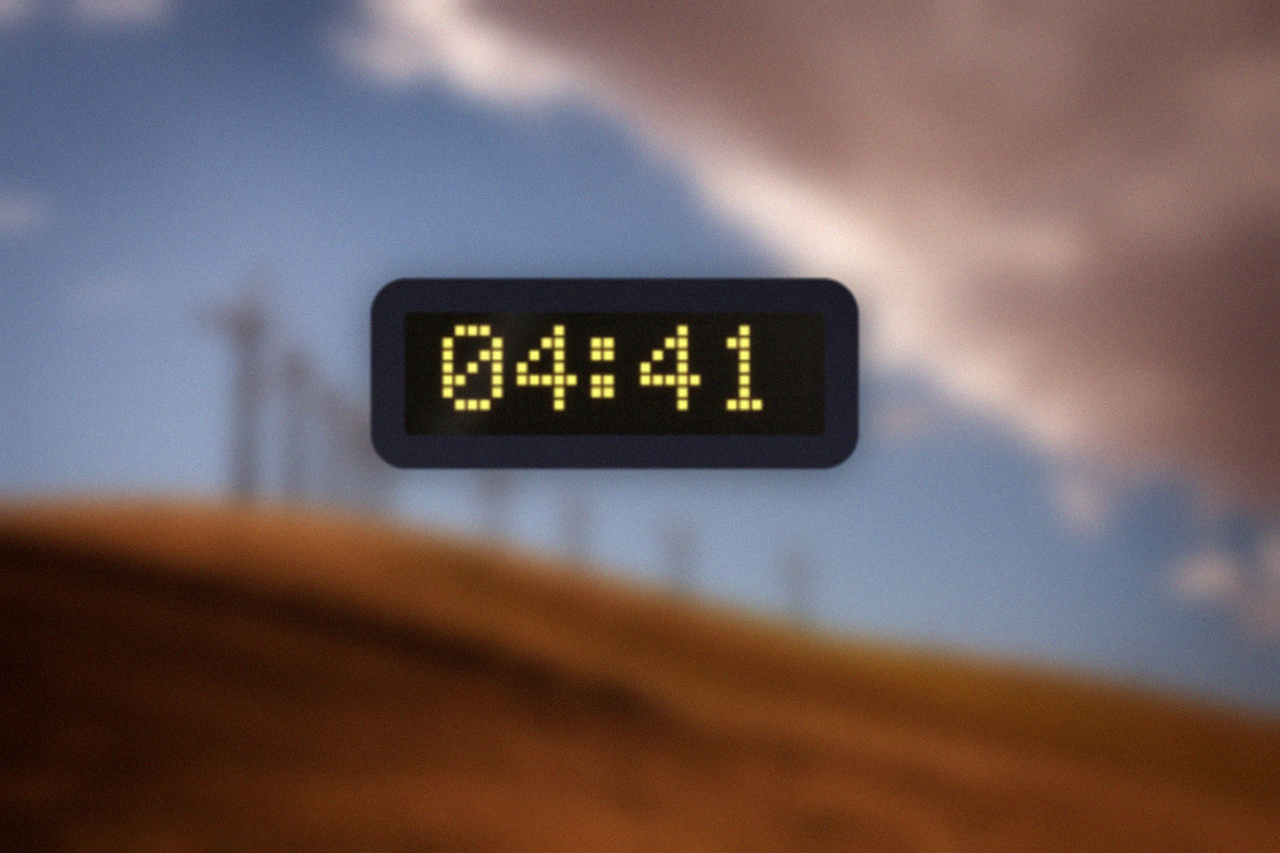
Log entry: 4:41
